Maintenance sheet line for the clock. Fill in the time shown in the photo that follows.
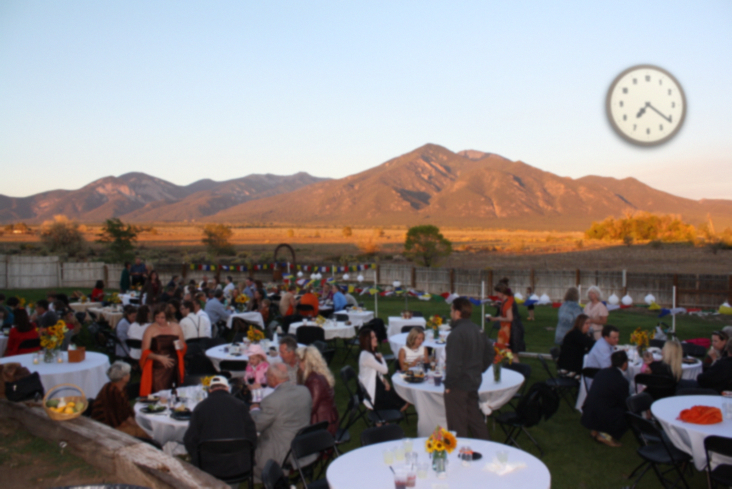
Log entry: 7:21
